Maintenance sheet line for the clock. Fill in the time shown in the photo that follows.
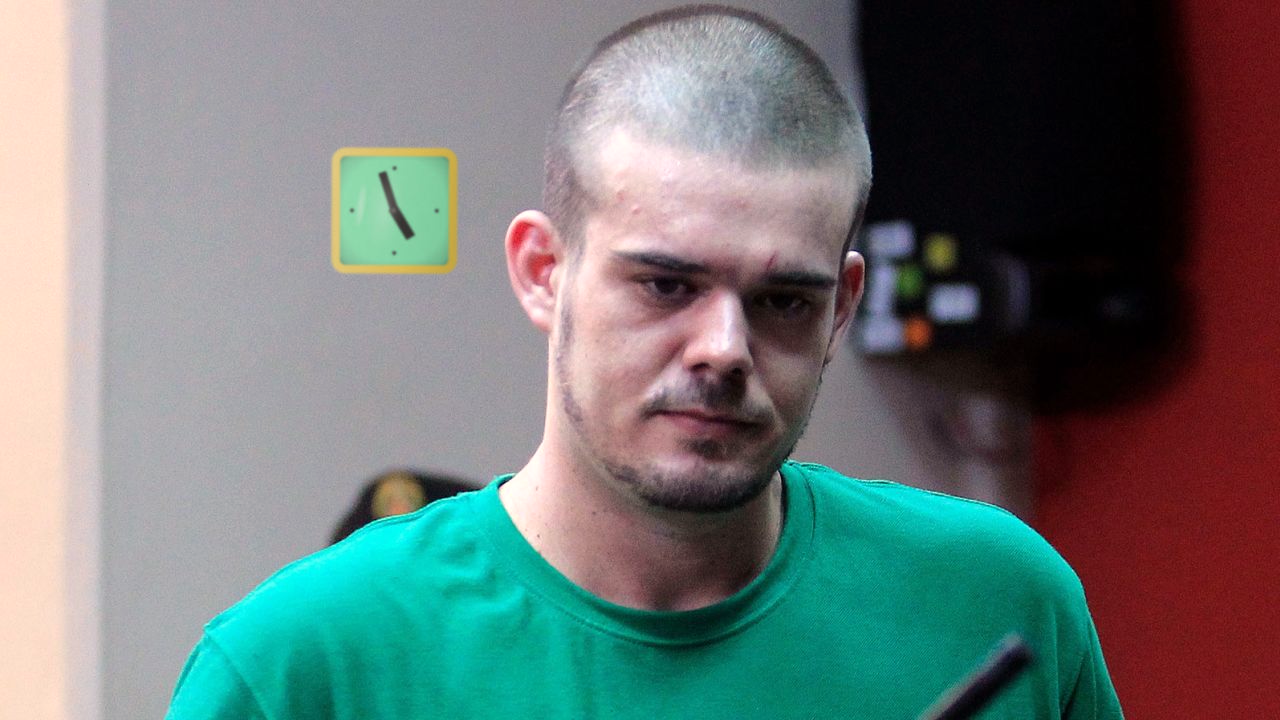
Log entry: 4:57
